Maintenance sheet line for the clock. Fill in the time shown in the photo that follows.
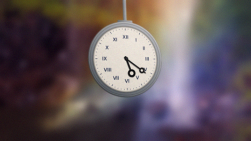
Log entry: 5:21
